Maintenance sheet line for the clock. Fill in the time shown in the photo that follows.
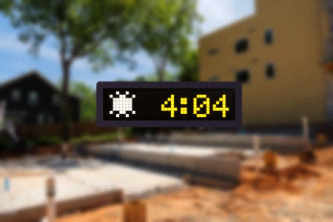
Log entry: 4:04
